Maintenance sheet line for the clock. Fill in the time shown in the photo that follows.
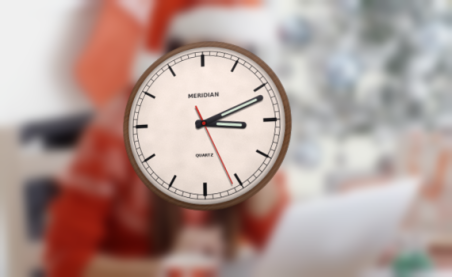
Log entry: 3:11:26
